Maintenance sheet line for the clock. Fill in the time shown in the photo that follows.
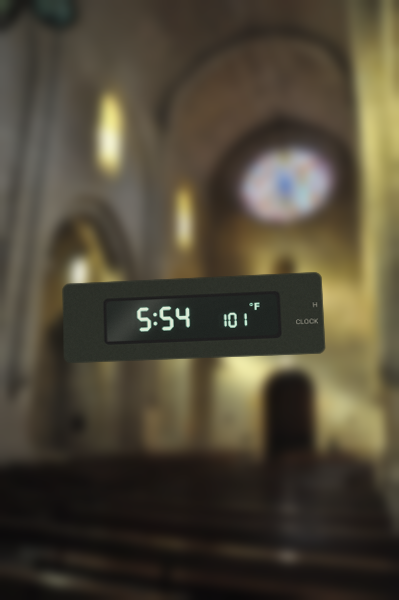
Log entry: 5:54
